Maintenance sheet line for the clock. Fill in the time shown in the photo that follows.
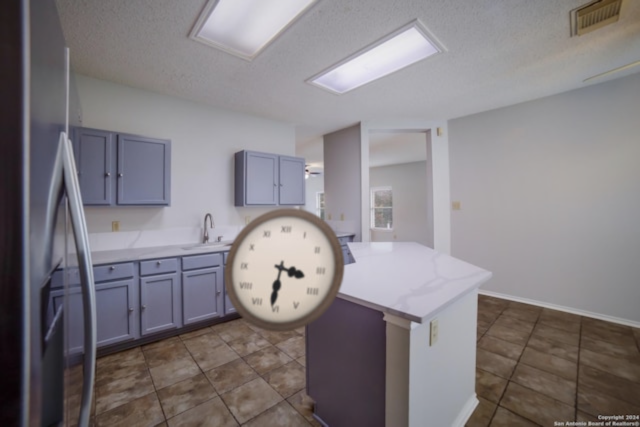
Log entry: 3:31
